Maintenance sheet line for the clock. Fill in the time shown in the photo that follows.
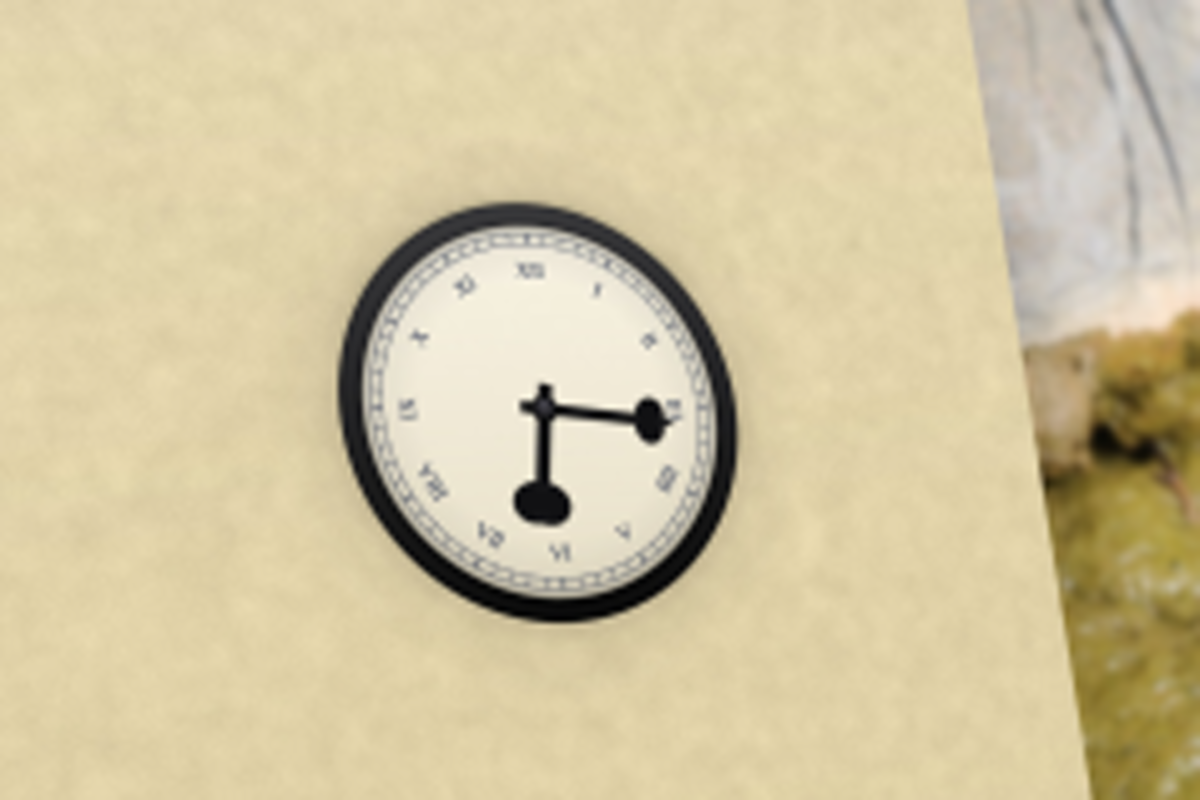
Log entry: 6:16
